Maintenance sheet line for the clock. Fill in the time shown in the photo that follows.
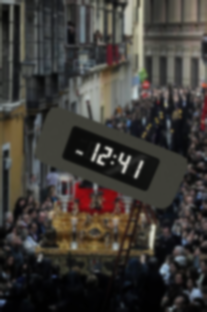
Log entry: 12:41
